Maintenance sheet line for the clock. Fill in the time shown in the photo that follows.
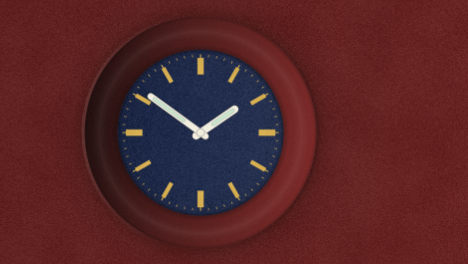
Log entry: 1:51
